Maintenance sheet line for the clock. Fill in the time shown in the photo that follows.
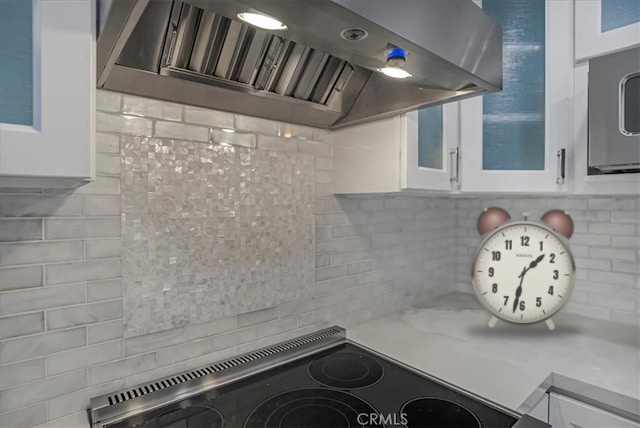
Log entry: 1:32
